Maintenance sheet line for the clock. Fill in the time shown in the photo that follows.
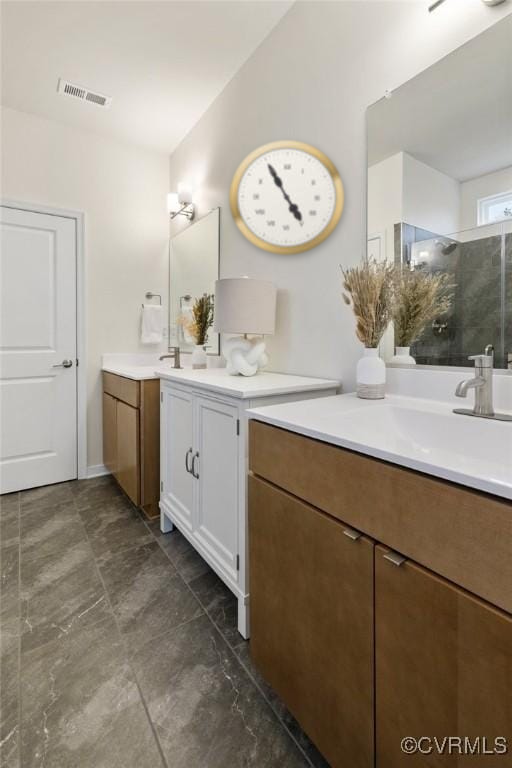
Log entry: 4:55
